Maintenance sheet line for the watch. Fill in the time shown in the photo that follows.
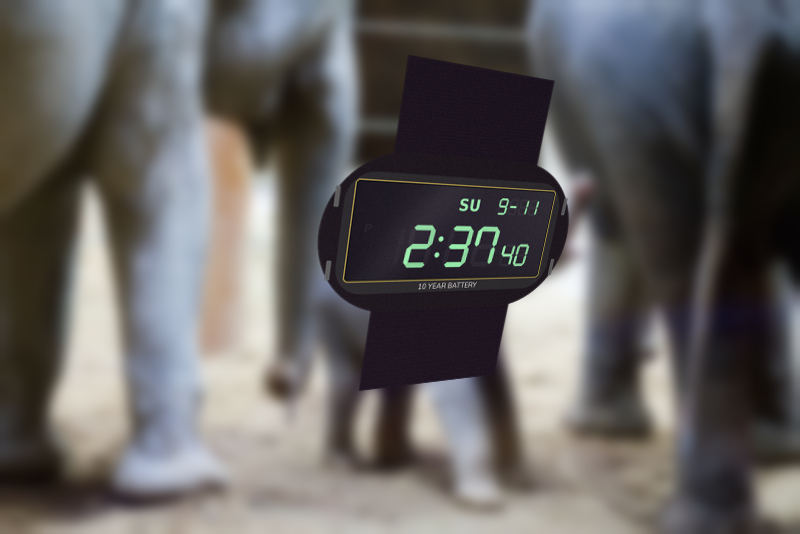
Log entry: 2:37:40
